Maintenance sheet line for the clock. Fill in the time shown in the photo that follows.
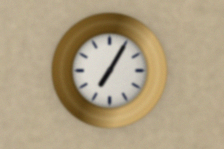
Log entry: 7:05
